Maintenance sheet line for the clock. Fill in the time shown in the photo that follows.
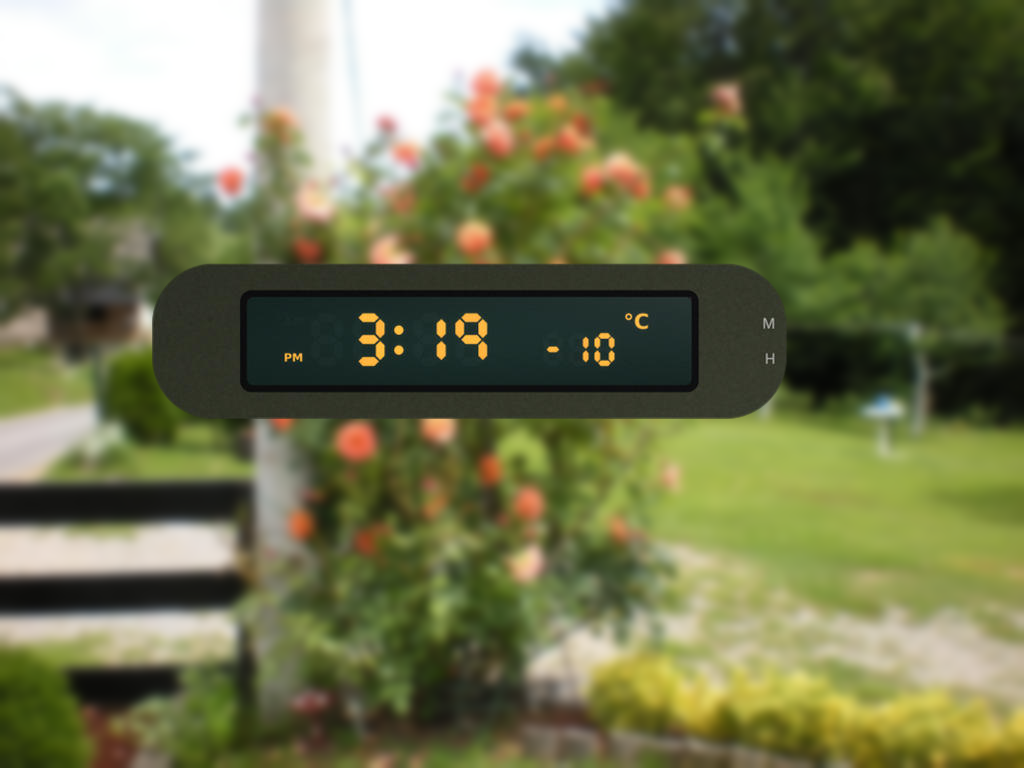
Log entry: 3:19
